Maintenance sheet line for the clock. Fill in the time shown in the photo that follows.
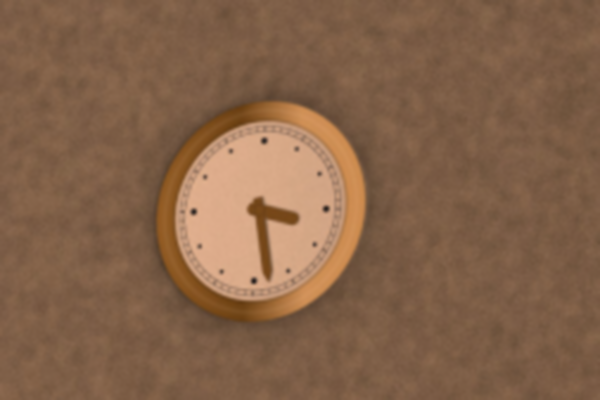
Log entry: 3:28
